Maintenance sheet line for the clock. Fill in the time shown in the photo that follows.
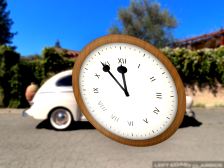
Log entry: 11:54
